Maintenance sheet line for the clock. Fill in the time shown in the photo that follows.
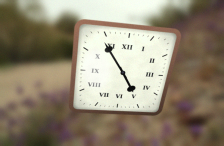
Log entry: 4:54
